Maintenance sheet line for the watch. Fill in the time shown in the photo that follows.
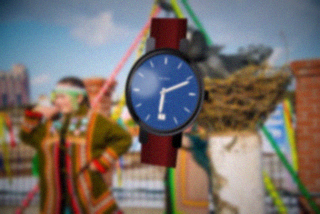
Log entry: 6:11
